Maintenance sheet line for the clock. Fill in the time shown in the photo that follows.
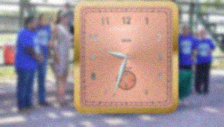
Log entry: 9:33
